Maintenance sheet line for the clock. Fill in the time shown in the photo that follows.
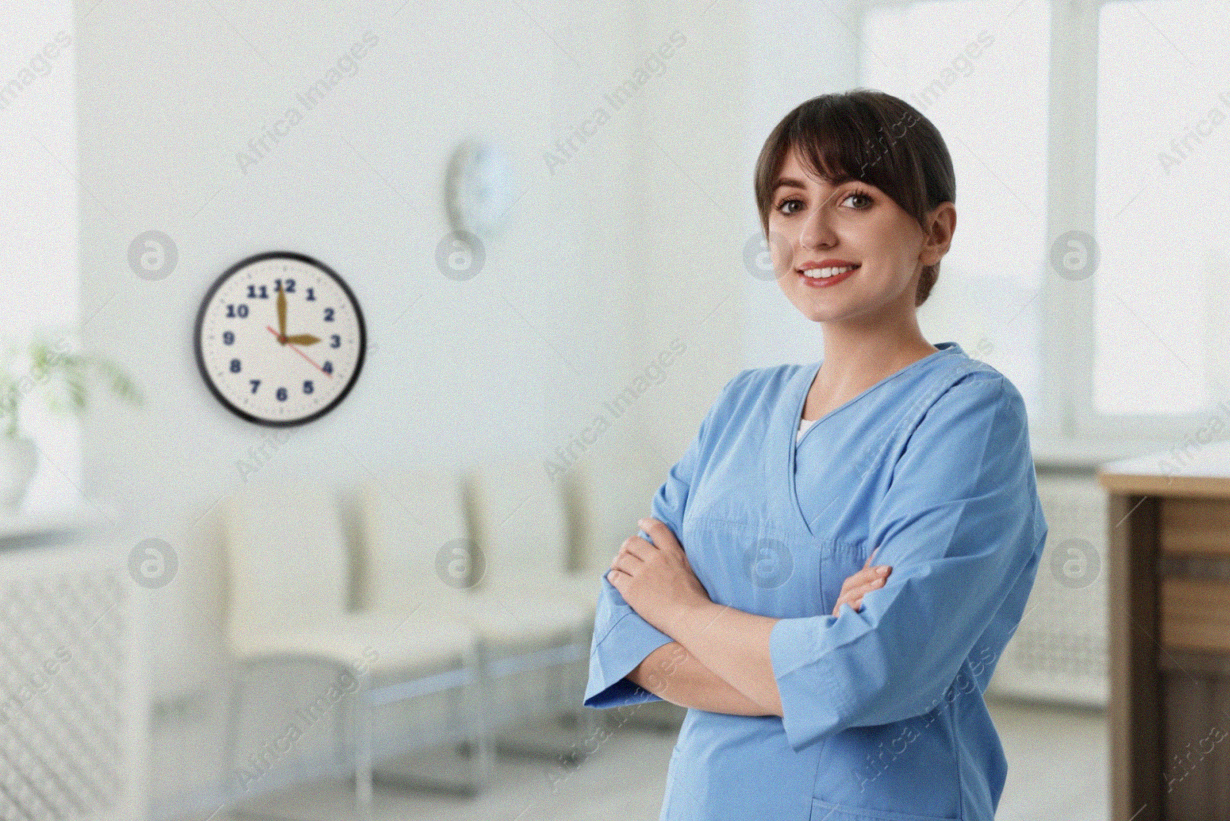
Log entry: 2:59:21
